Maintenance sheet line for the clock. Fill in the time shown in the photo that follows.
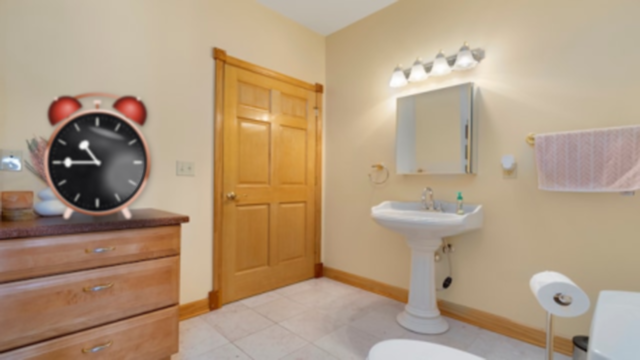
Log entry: 10:45
